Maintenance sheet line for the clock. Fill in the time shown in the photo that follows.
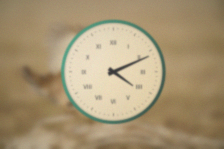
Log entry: 4:11
